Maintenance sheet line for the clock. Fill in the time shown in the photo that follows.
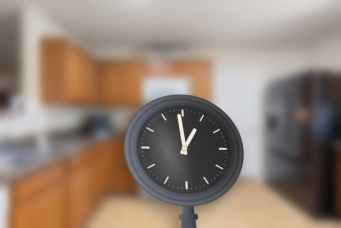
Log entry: 12:59
